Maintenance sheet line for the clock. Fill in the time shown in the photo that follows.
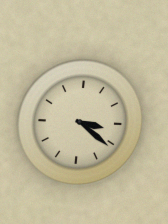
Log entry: 3:21
